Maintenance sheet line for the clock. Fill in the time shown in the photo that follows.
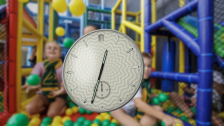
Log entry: 12:33
